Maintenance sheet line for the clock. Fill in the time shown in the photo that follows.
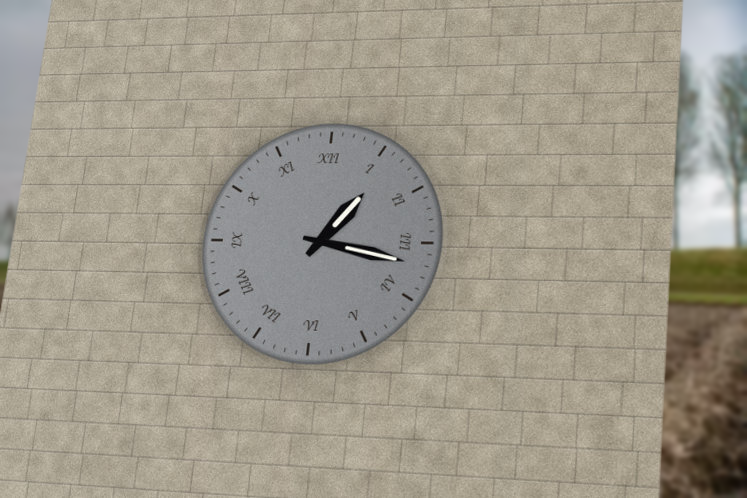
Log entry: 1:17
